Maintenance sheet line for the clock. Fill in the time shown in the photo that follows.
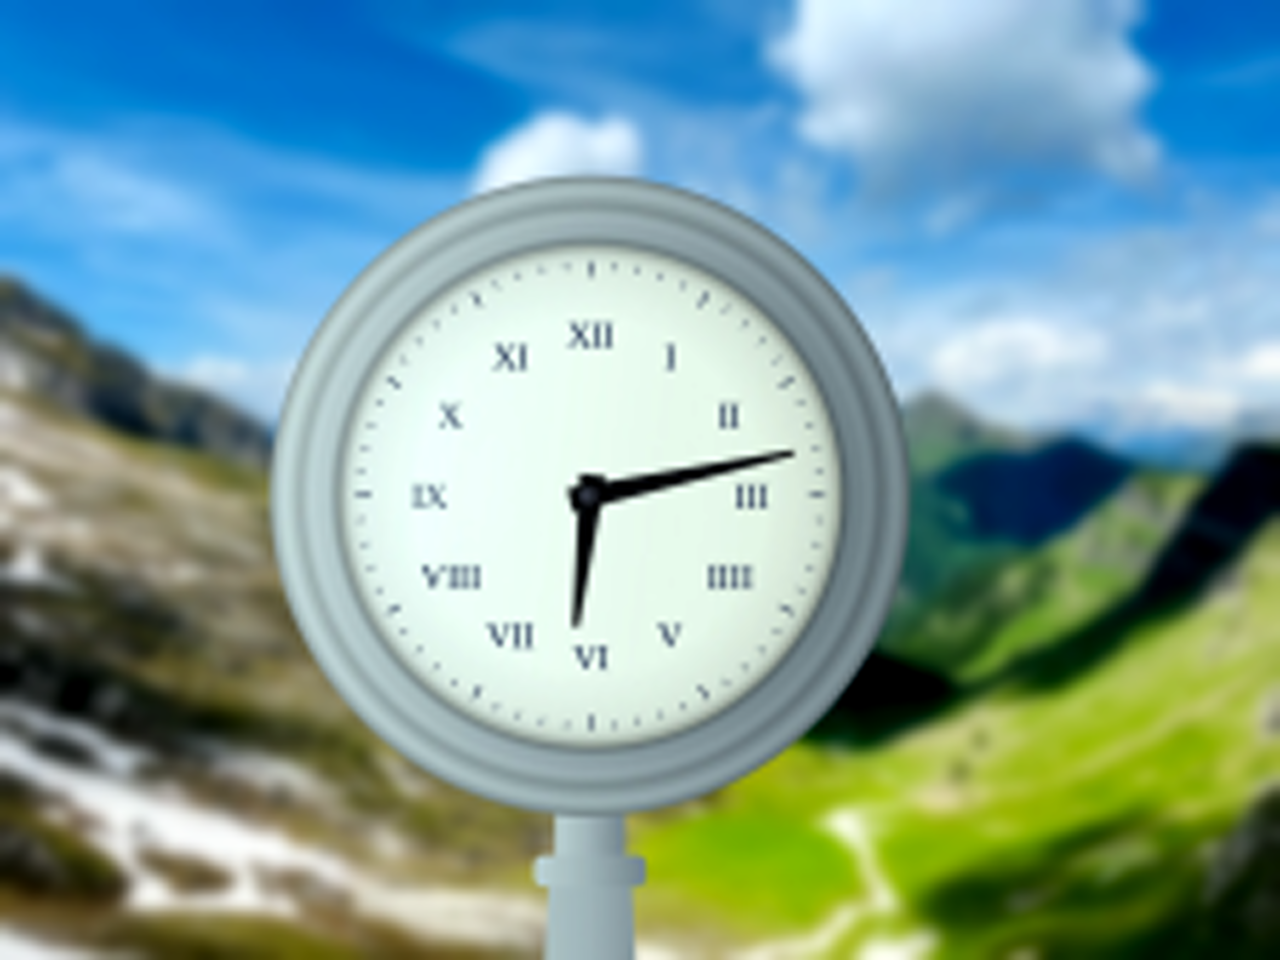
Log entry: 6:13
